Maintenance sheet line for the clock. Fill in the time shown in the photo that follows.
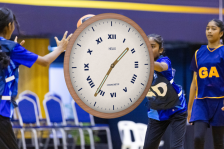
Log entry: 1:36
